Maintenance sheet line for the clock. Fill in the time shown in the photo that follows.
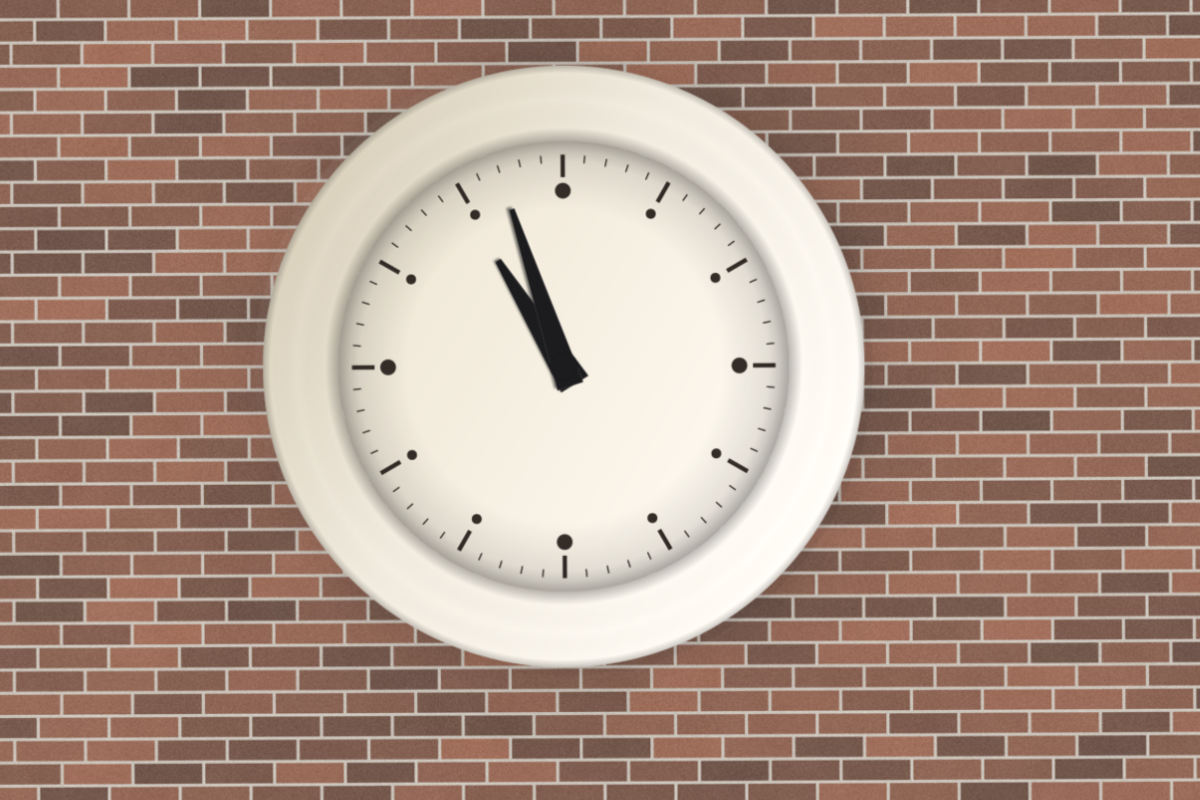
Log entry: 10:57
